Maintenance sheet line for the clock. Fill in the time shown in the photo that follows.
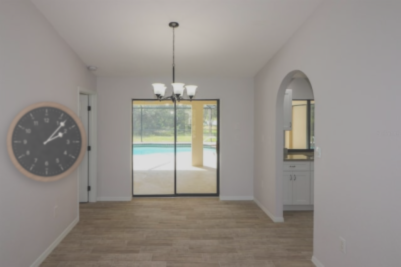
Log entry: 2:07
